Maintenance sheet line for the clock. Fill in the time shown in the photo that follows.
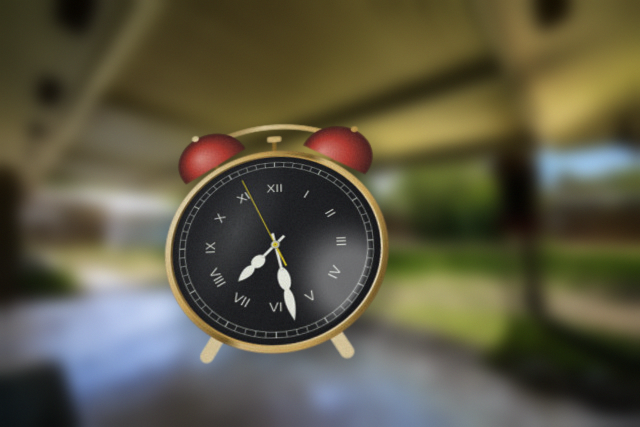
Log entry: 7:27:56
